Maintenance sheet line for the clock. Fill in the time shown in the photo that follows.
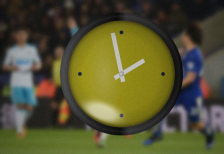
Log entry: 1:58
